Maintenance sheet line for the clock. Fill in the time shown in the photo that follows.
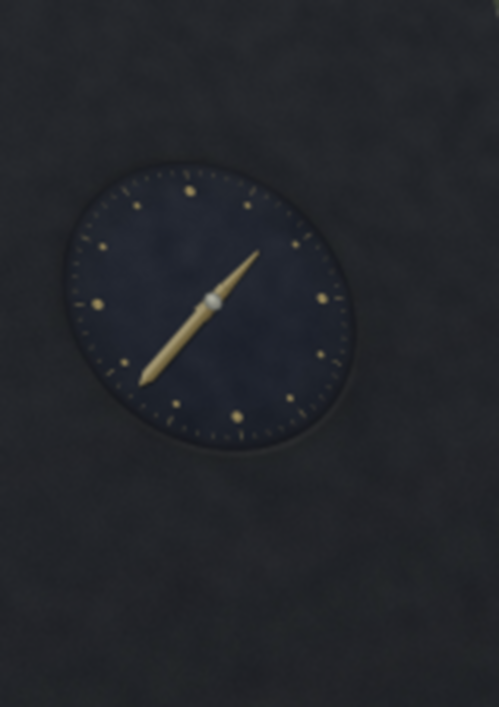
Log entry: 1:38
